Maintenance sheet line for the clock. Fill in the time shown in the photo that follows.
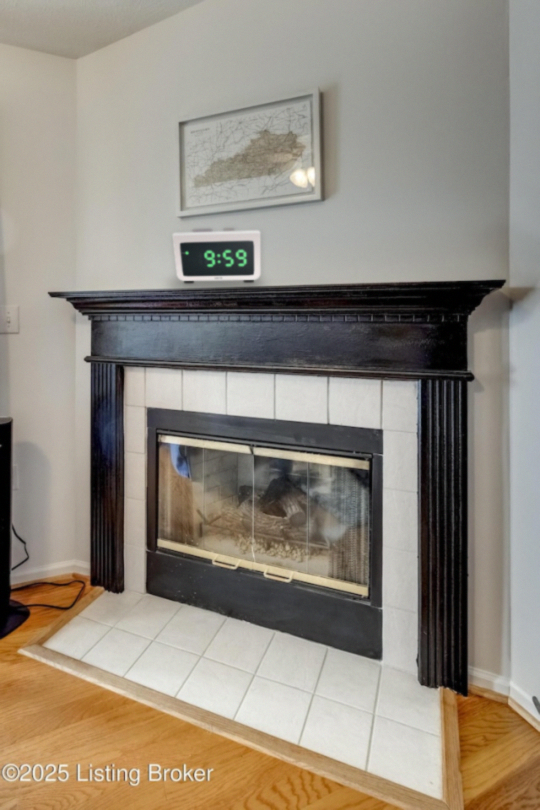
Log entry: 9:59
